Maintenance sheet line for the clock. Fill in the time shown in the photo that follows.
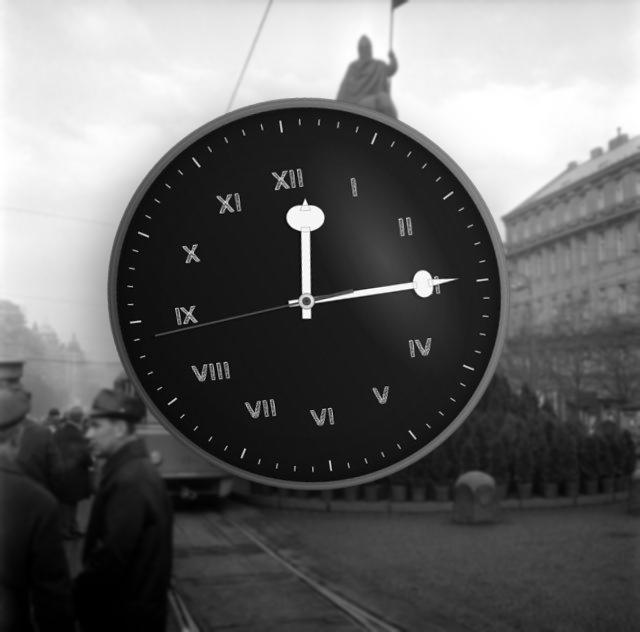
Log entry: 12:14:44
